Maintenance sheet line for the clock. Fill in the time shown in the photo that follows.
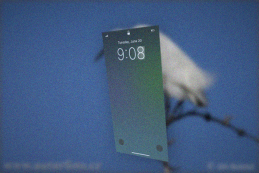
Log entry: 9:08
